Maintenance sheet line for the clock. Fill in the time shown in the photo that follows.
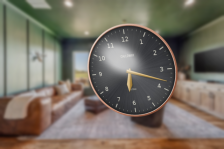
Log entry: 6:18
